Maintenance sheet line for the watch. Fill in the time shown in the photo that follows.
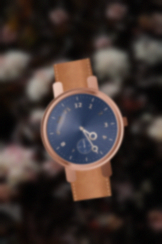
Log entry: 4:26
